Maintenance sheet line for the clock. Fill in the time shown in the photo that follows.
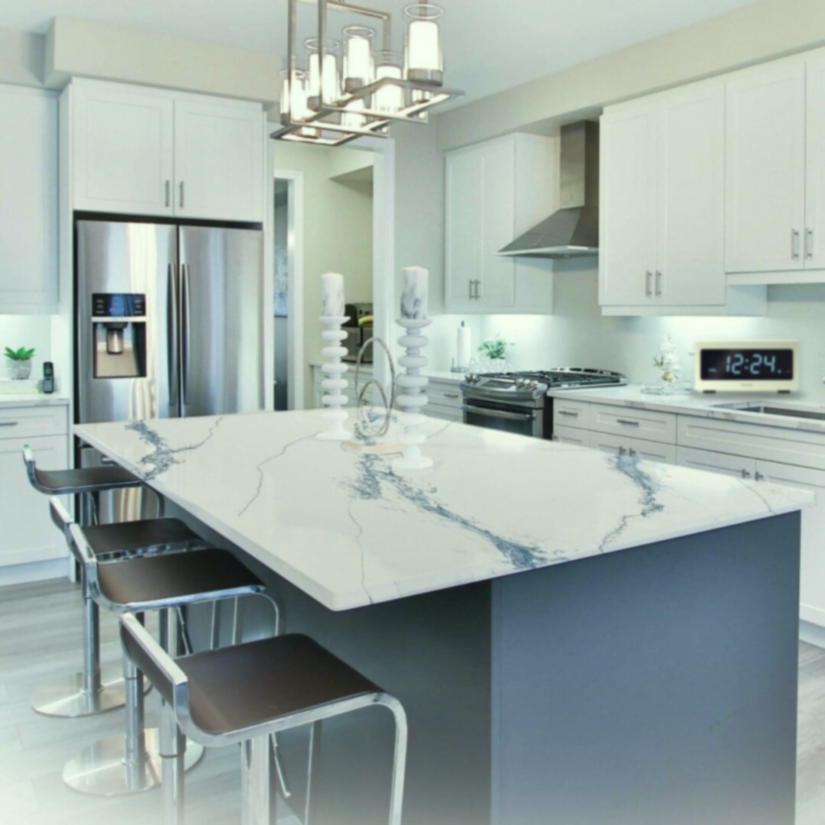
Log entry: 12:24
